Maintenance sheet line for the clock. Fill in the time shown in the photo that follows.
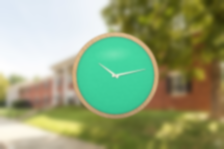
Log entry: 10:13
